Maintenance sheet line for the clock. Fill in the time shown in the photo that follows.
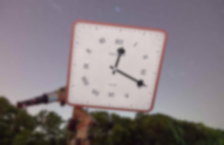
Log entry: 12:19
